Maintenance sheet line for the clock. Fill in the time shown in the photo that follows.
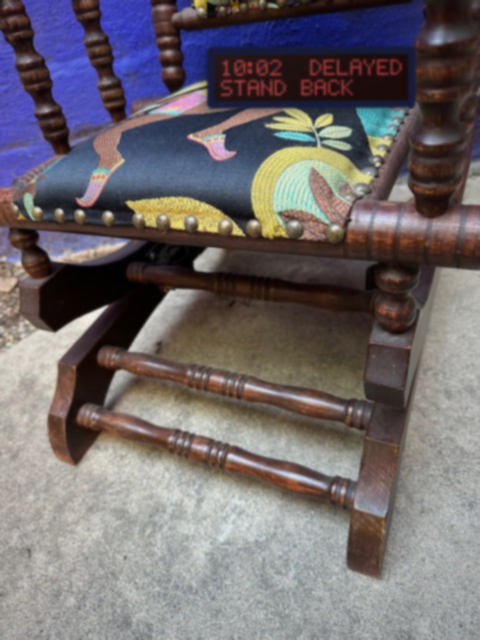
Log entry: 10:02
